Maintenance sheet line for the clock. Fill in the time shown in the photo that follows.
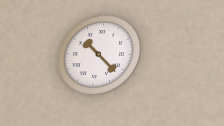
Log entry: 10:22
